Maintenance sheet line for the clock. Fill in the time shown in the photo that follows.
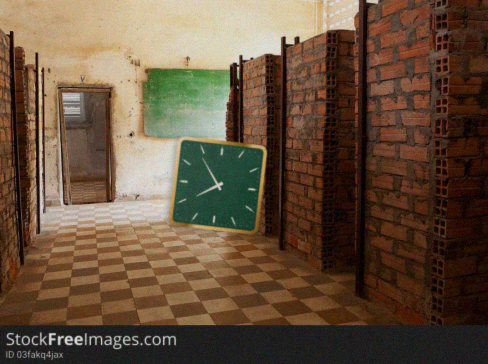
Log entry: 7:54
